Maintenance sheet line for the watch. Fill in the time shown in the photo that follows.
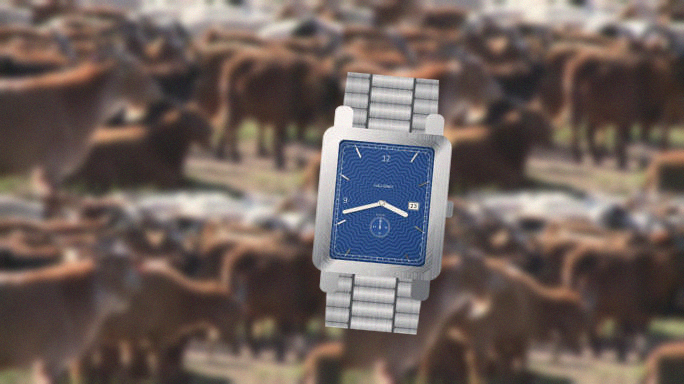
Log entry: 3:42
